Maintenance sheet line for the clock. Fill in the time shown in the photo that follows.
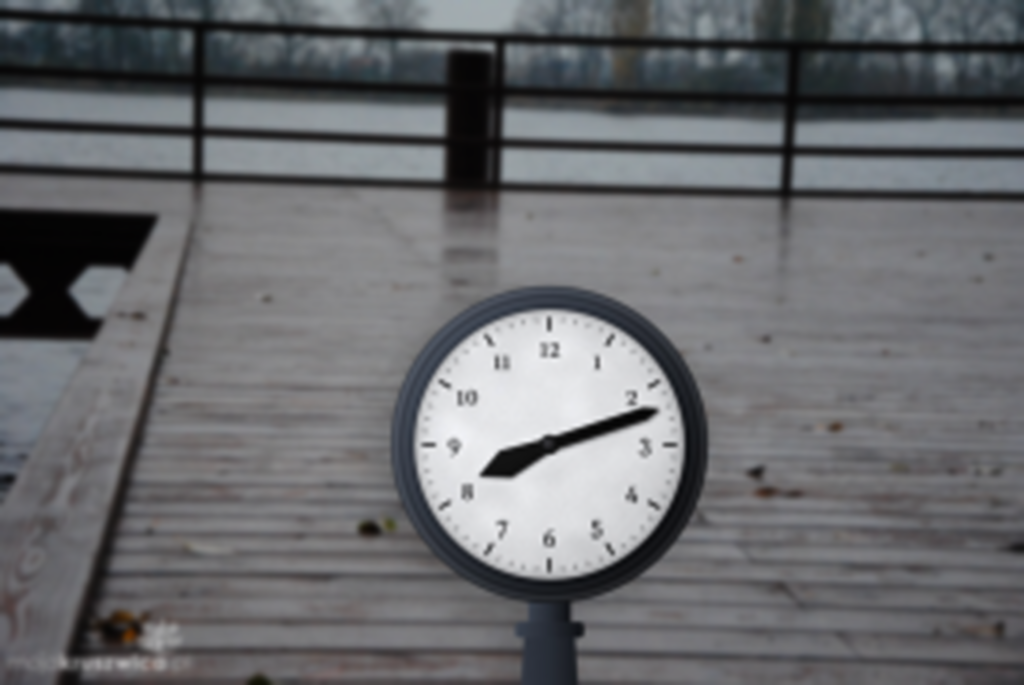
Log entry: 8:12
